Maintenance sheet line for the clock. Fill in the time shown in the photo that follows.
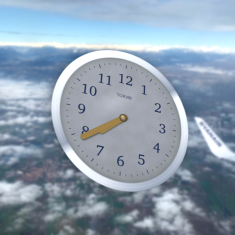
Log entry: 7:39
